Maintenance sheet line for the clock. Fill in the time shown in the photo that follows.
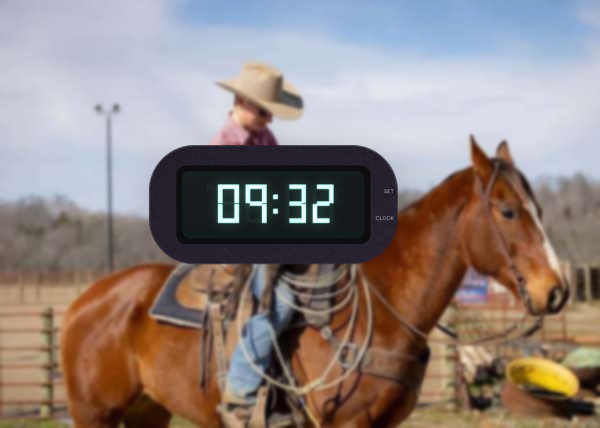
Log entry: 9:32
